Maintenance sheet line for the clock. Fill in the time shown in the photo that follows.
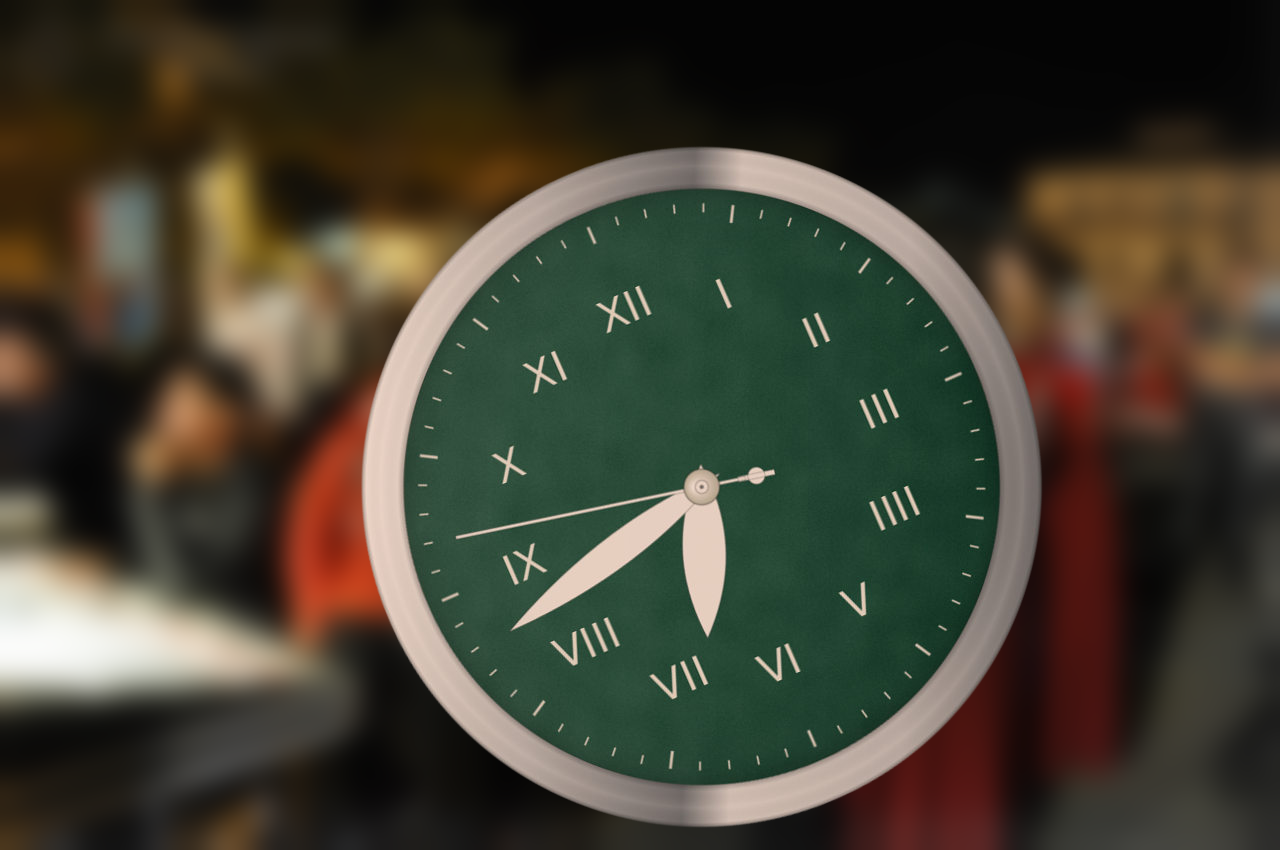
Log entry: 6:42:47
